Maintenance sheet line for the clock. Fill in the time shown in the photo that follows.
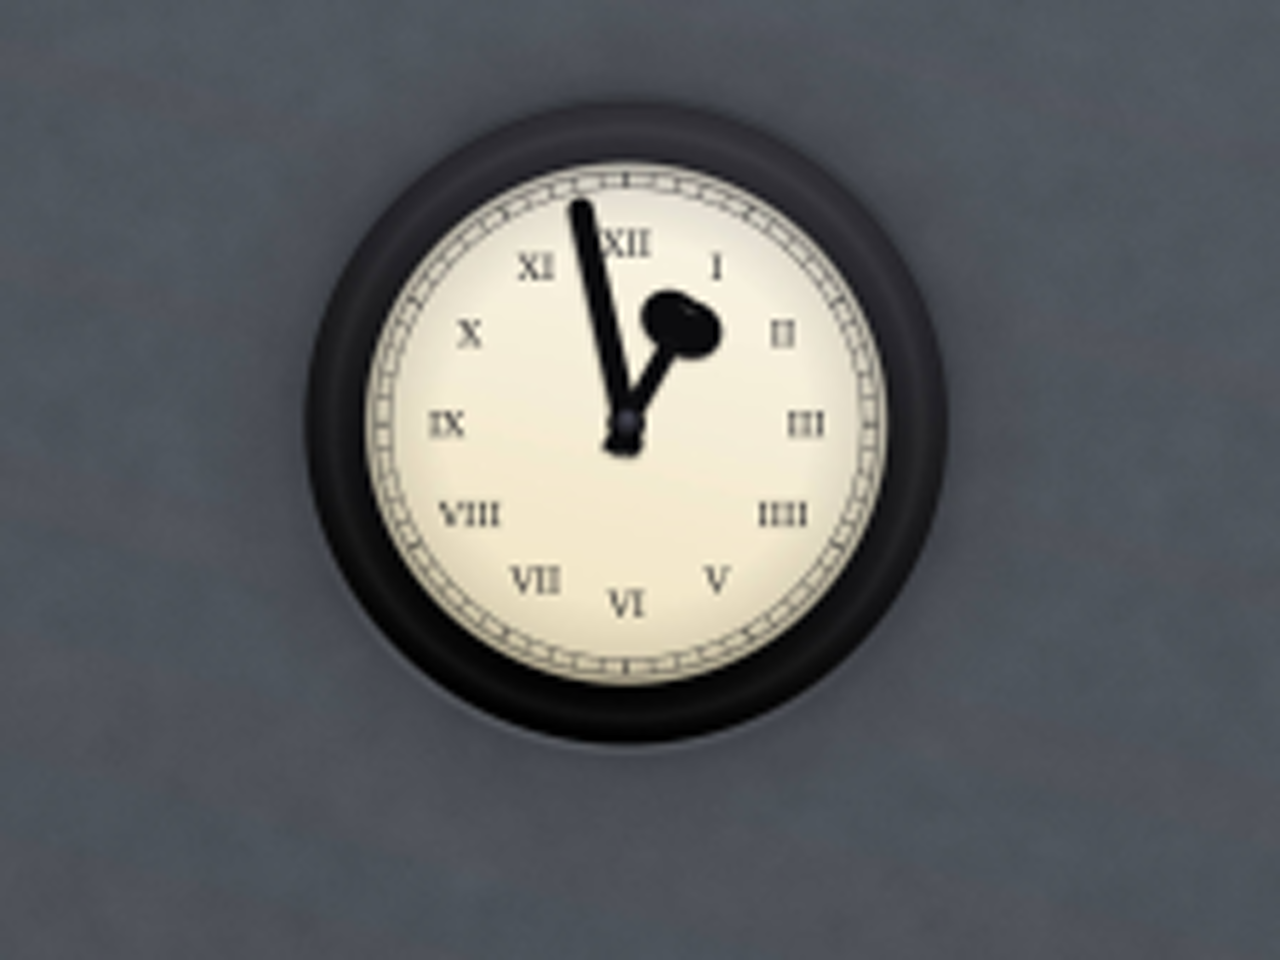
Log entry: 12:58
